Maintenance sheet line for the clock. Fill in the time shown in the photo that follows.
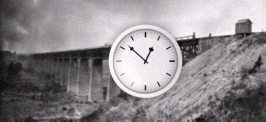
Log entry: 12:52
